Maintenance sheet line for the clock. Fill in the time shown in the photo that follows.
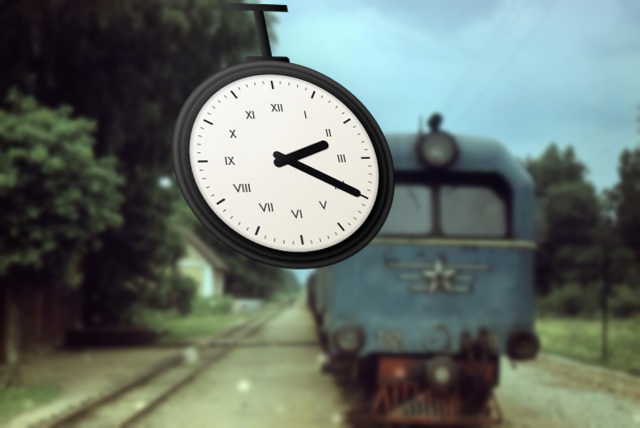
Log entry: 2:20
